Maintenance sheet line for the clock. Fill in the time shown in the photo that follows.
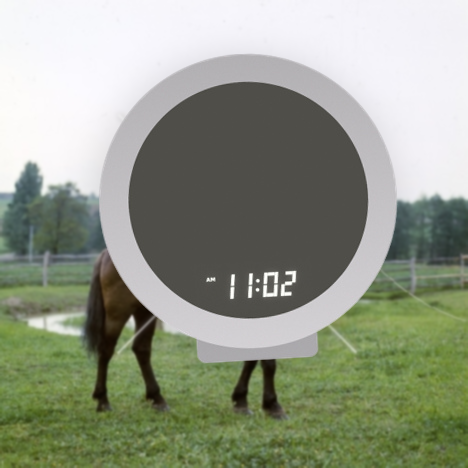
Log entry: 11:02
